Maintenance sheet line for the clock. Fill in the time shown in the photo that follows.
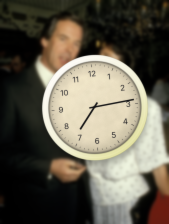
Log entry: 7:14
